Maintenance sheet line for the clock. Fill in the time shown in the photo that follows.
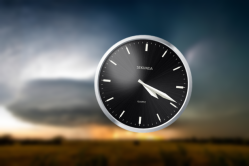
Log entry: 4:19
